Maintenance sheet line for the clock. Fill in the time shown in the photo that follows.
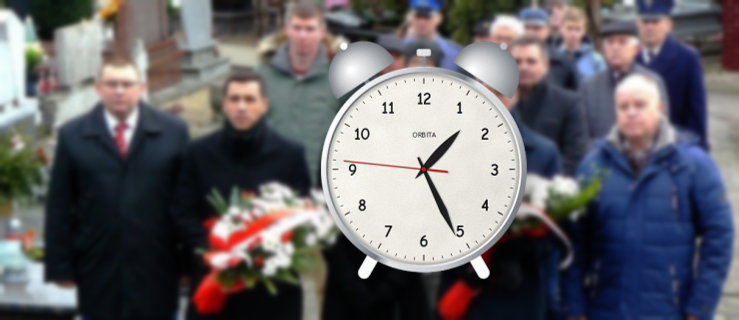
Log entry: 1:25:46
